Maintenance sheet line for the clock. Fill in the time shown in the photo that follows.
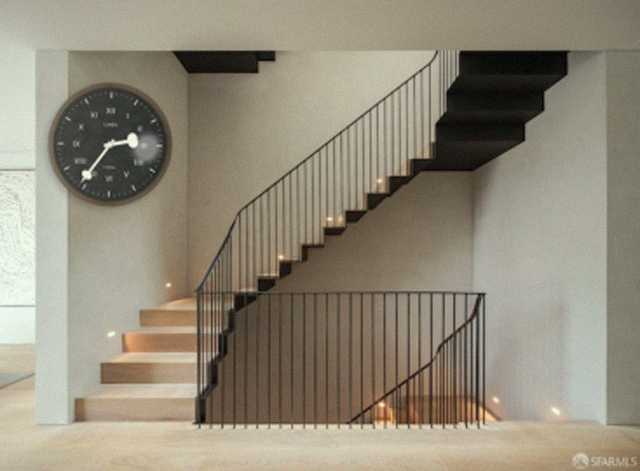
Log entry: 2:36
